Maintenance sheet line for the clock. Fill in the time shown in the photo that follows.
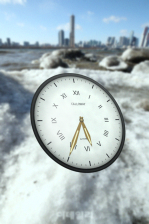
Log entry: 5:35
